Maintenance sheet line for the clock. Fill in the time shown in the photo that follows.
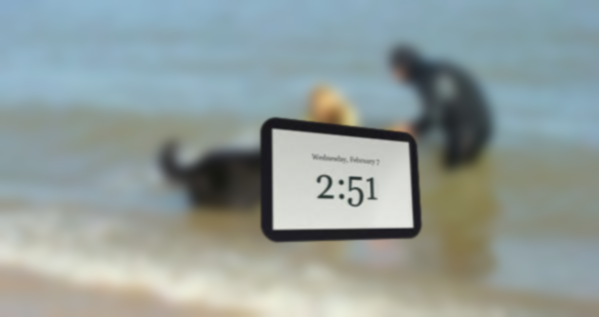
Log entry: 2:51
